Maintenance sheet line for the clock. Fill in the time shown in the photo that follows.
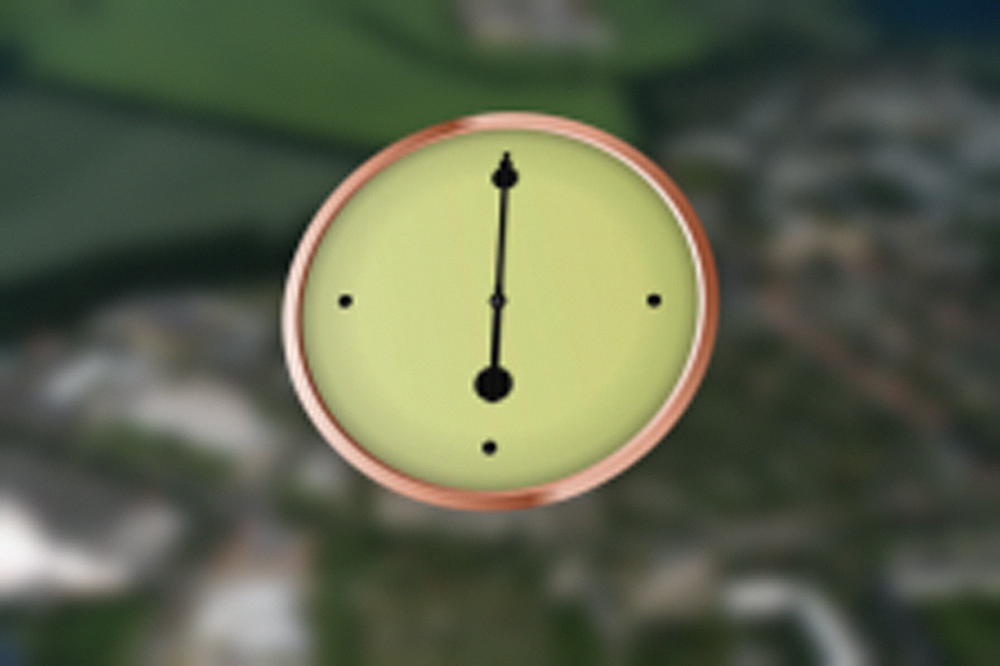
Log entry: 6:00
